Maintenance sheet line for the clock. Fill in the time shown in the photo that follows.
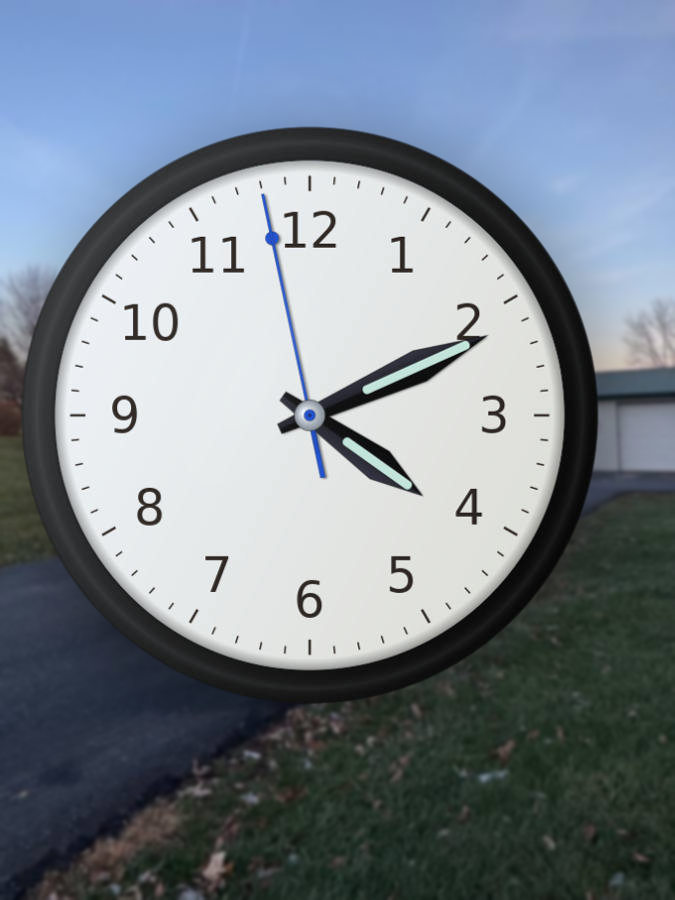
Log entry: 4:10:58
